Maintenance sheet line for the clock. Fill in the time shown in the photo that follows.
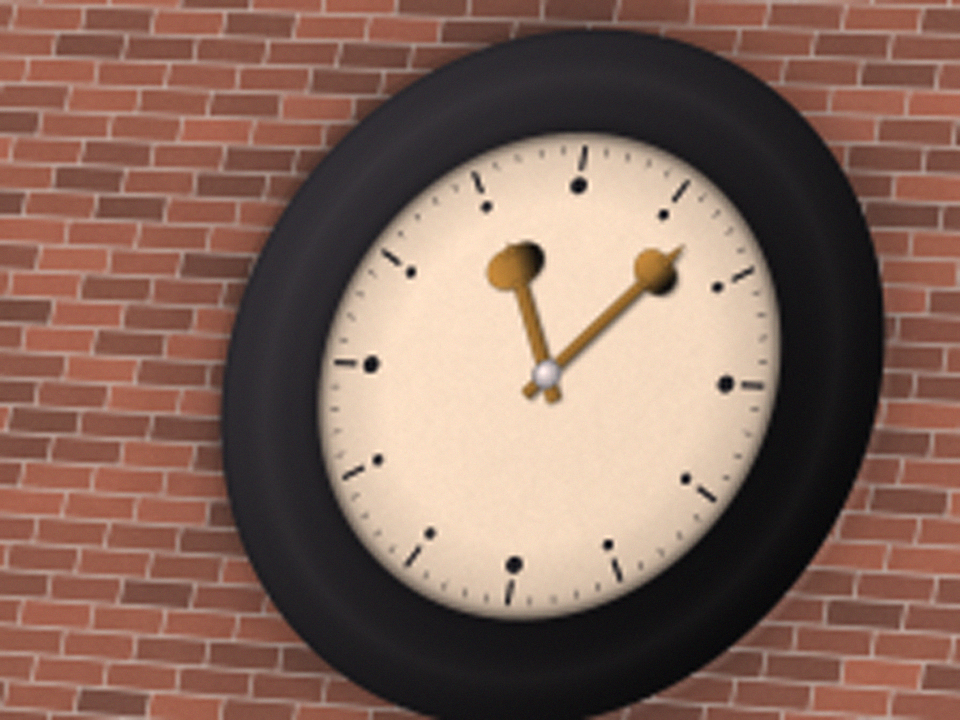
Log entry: 11:07
